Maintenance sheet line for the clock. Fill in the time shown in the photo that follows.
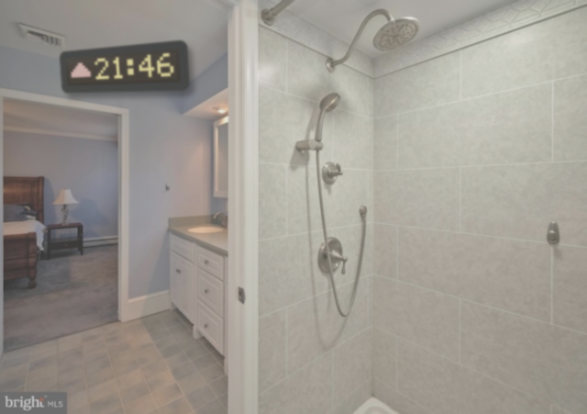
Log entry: 21:46
